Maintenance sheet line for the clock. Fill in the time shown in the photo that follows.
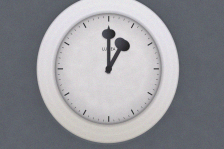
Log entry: 1:00
